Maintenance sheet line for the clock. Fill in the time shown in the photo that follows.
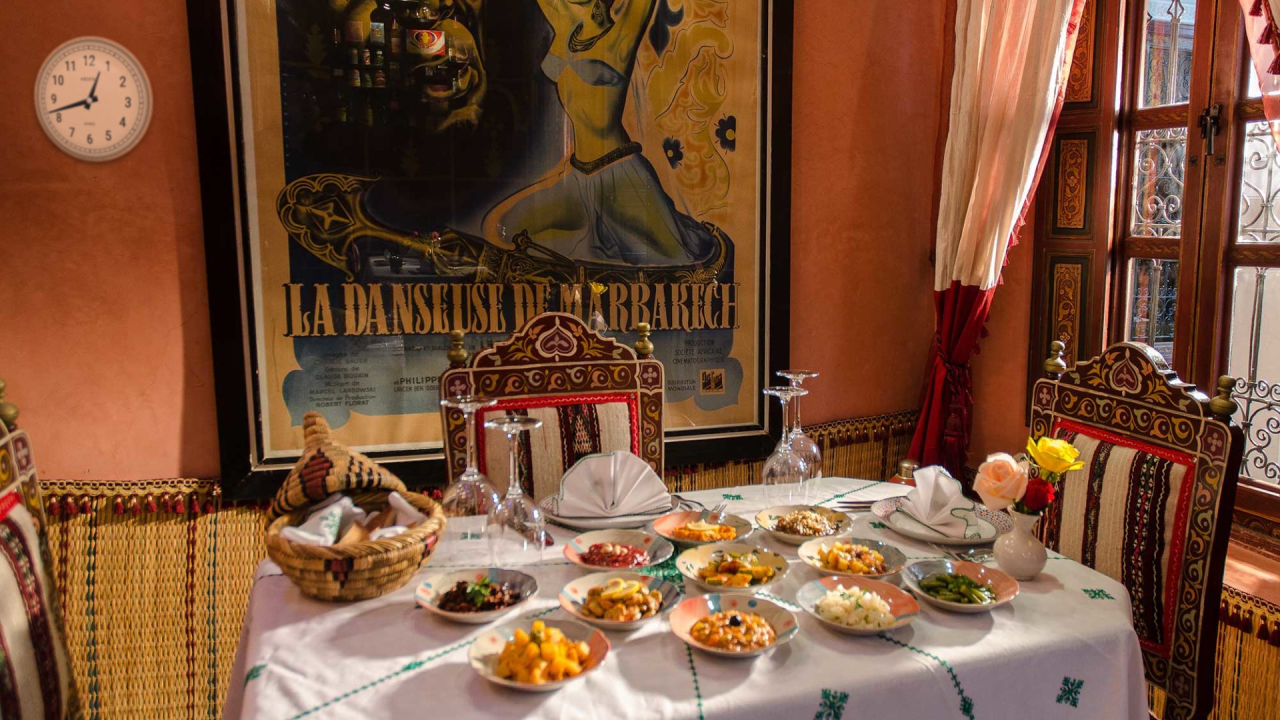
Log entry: 12:42
